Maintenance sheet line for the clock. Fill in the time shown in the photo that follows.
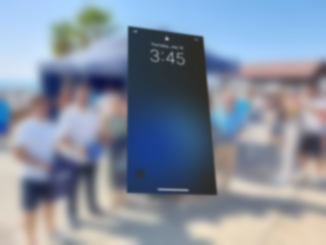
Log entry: 3:45
